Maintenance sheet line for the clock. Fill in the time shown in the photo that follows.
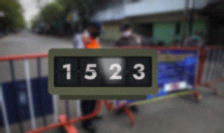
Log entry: 15:23
